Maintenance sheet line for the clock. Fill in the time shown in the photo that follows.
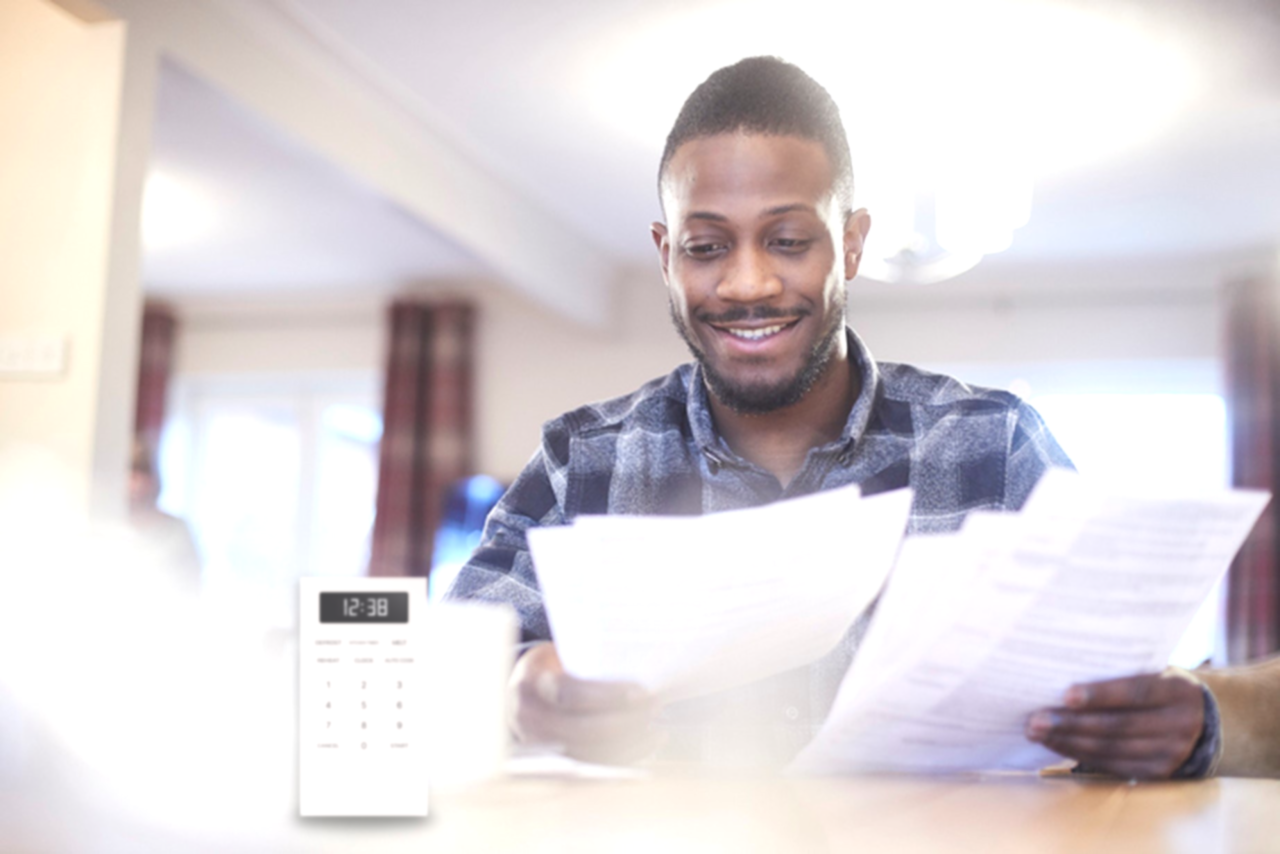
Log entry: 12:38
